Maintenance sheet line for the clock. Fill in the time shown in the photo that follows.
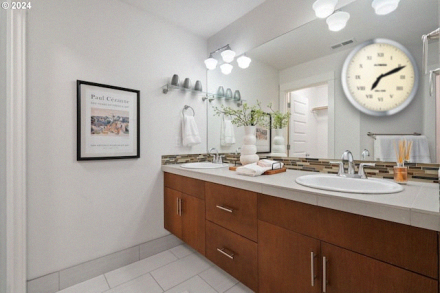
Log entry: 7:11
